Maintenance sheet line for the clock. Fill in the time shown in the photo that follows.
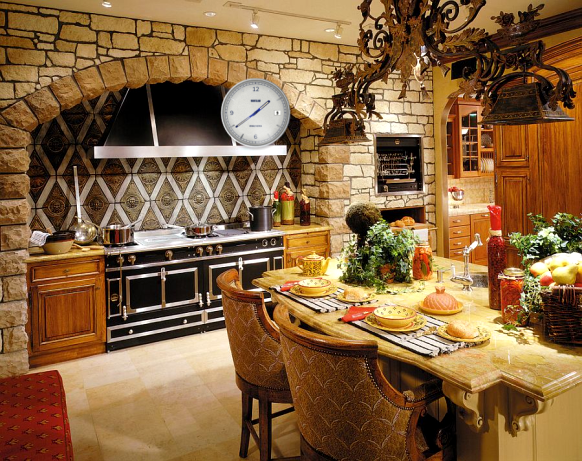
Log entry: 1:39
